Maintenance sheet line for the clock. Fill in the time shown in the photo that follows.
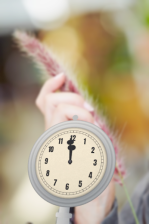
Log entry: 11:59
